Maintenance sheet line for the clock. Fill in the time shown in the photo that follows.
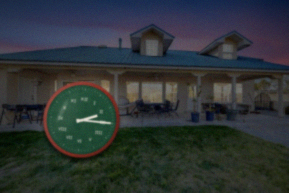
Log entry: 2:15
